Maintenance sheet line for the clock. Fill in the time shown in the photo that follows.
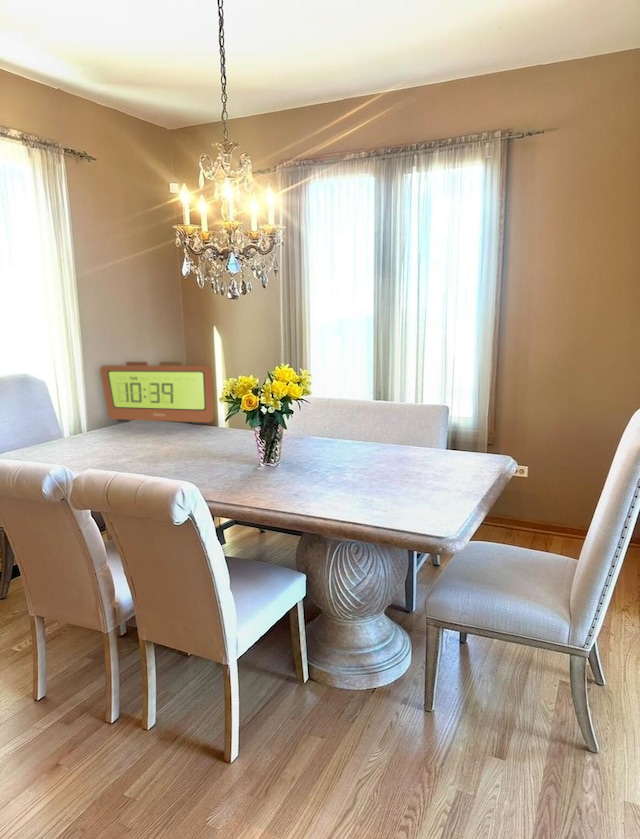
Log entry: 10:39
